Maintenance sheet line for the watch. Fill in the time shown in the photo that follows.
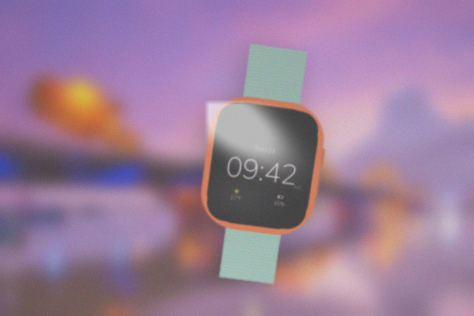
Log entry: 9:42
